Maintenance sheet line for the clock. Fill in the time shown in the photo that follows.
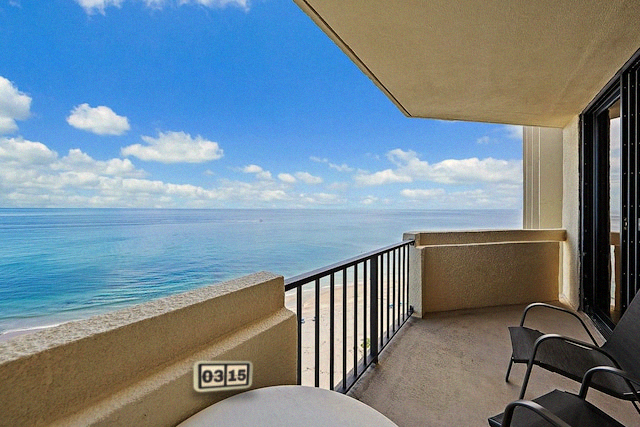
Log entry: 3:15
